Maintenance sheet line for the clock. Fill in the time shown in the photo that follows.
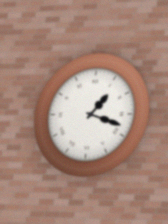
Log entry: 1:18
